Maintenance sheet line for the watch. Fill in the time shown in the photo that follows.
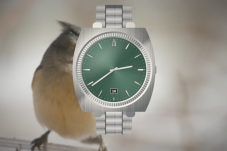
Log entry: 2:39
